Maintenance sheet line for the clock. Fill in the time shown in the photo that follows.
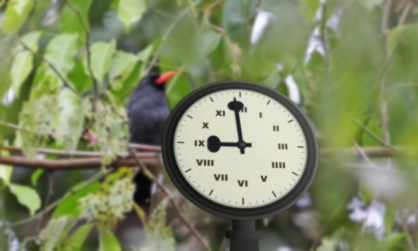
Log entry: 8:59
